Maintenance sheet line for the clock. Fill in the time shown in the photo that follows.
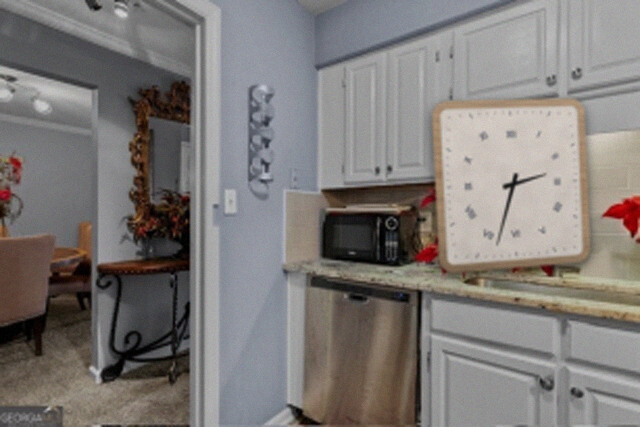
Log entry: 2:33
